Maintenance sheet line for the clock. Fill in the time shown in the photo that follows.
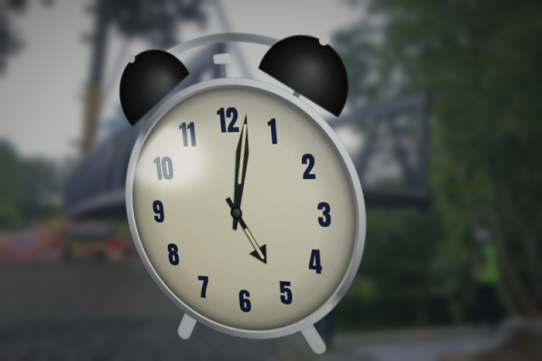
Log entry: 5:02
